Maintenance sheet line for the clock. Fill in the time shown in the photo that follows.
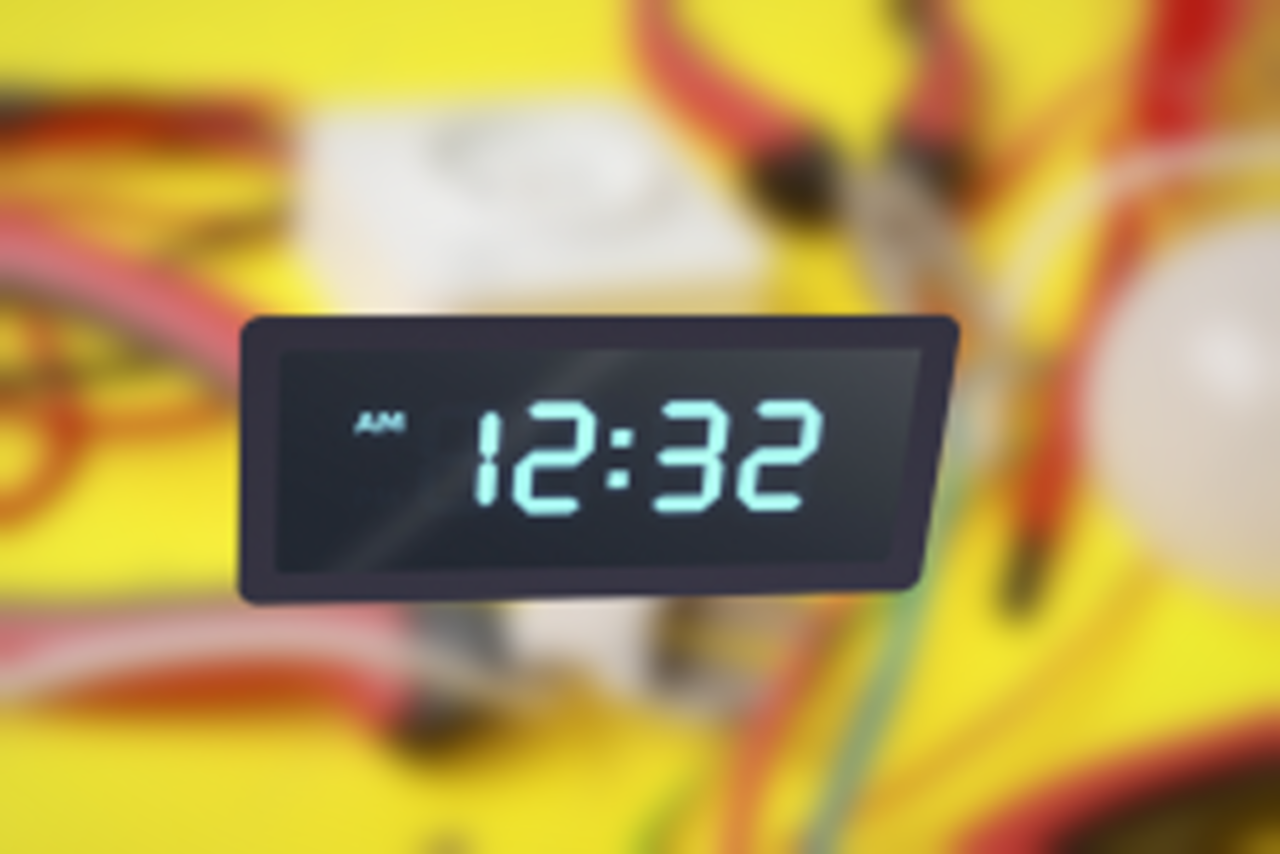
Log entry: 12:32
